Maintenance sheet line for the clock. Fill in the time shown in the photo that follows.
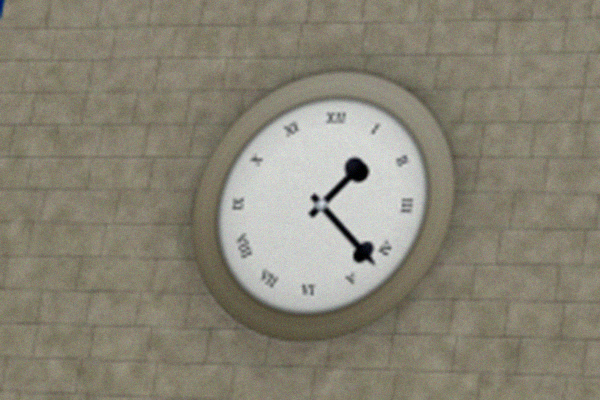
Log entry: 1:22
